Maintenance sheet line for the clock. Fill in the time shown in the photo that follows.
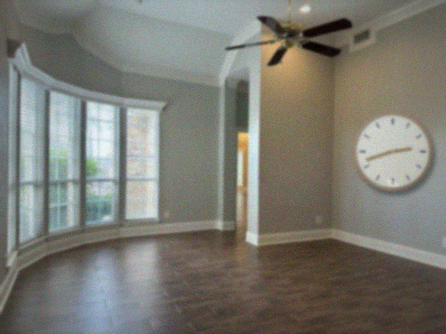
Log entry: 2:42
